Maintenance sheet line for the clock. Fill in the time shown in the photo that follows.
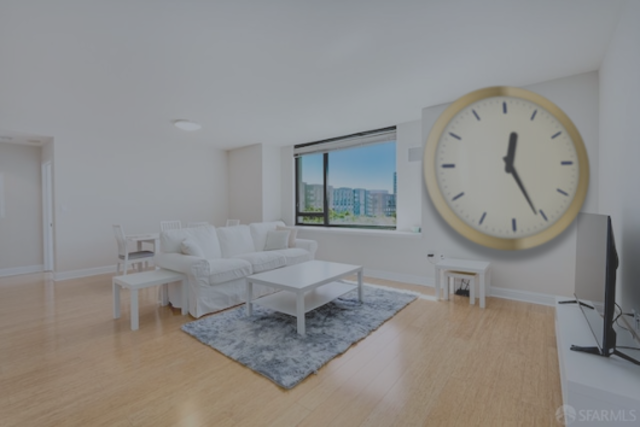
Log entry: 12:26
